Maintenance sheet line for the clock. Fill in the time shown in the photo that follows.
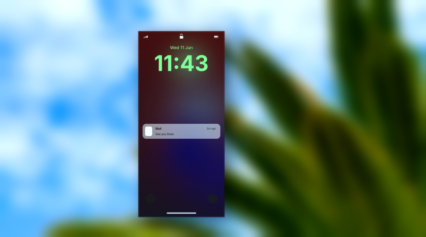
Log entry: 11:43
